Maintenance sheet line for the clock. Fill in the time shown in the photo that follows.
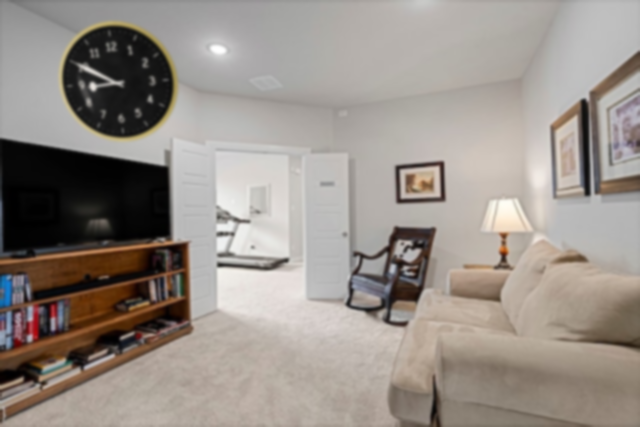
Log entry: 8:50
